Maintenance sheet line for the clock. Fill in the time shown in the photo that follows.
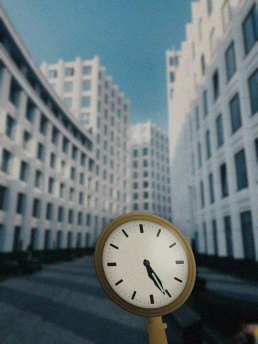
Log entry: 5:26
